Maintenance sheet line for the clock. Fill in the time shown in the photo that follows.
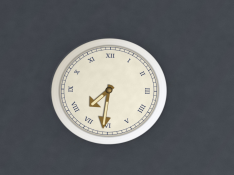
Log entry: 7:31
